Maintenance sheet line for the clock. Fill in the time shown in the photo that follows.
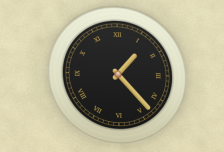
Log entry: 1:23
